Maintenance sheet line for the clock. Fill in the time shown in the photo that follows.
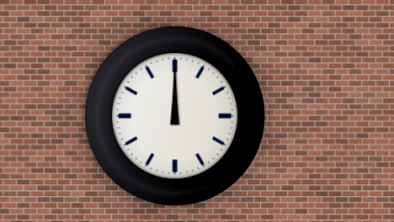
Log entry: 12:00
